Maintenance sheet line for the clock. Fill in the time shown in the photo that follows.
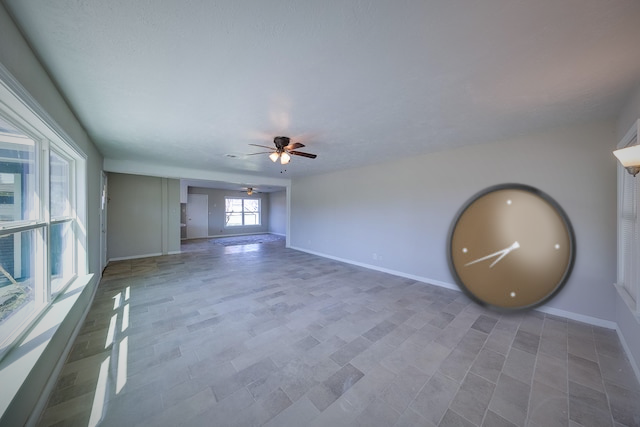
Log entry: 7:42
